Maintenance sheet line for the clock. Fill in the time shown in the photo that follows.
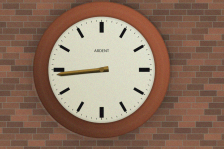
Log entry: 8:44
